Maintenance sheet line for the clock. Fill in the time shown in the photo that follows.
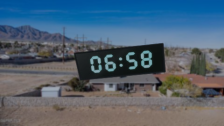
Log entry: 6:58
